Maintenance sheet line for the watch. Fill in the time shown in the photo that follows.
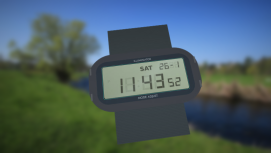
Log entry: 11:43:52
